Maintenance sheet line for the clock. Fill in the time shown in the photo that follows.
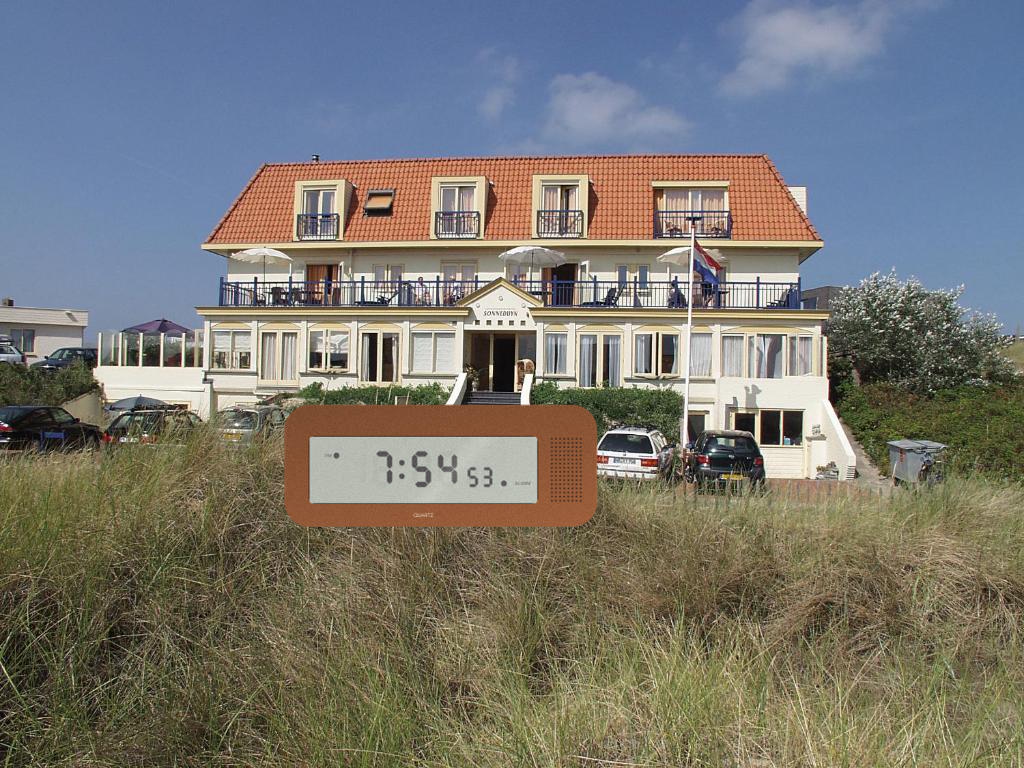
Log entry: 7:54:53
